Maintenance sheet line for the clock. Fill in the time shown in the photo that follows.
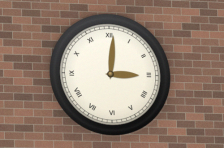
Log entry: 3:01
